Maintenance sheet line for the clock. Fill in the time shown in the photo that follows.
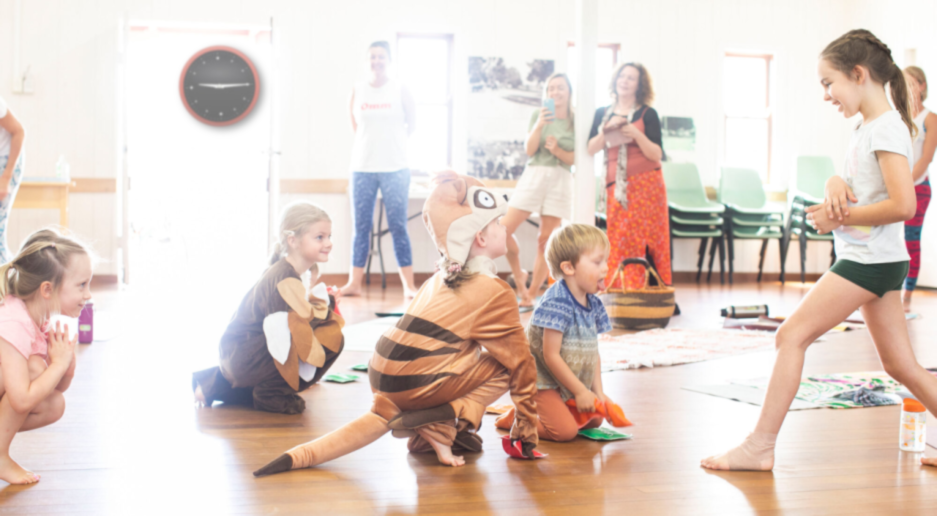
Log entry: 9:15
